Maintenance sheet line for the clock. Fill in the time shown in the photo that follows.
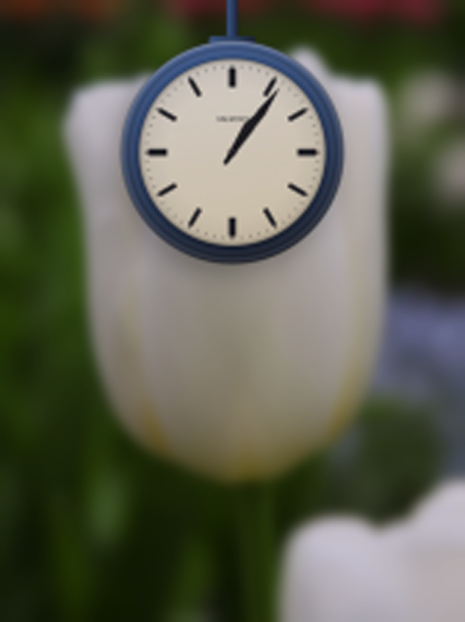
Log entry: 1:06
